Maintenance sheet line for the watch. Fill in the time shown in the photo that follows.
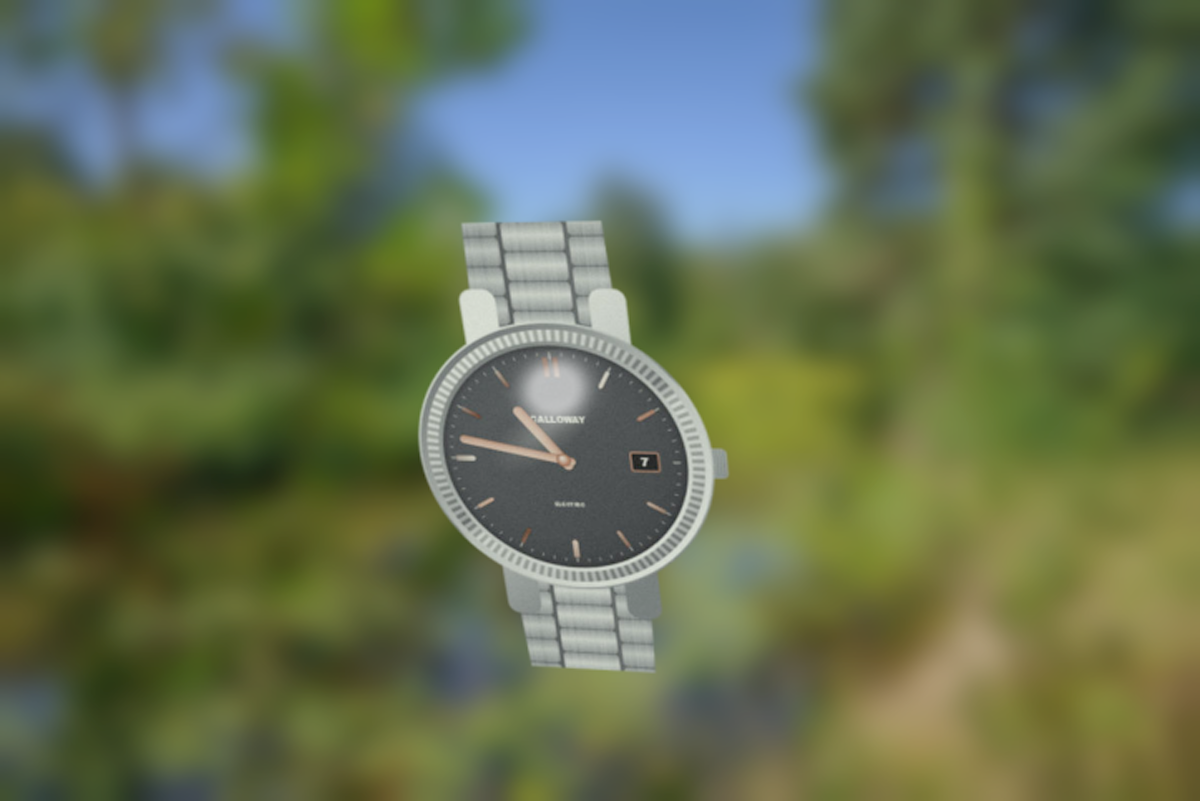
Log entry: 10:47
